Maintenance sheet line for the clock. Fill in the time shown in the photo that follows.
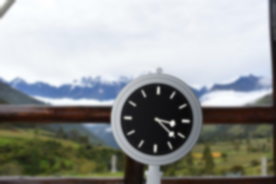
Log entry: 3:22
